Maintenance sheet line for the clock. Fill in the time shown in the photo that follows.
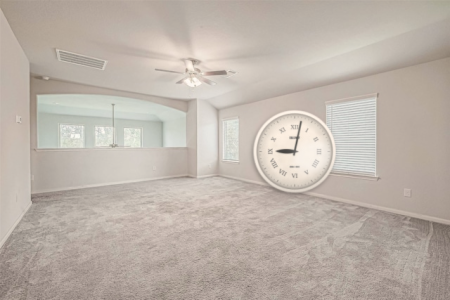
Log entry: 9:02
